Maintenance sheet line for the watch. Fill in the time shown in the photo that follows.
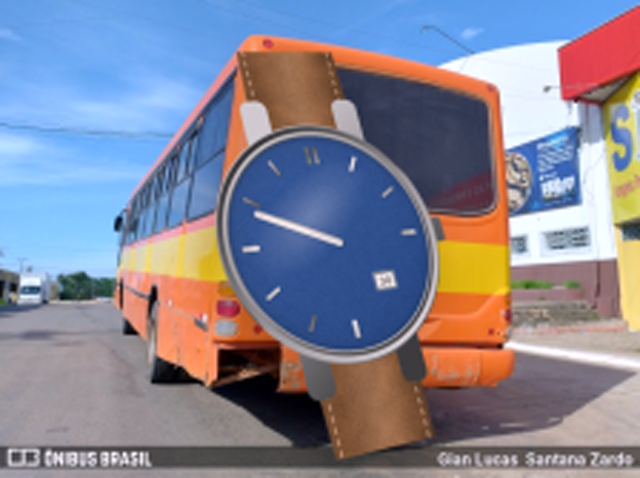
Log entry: 9:49
